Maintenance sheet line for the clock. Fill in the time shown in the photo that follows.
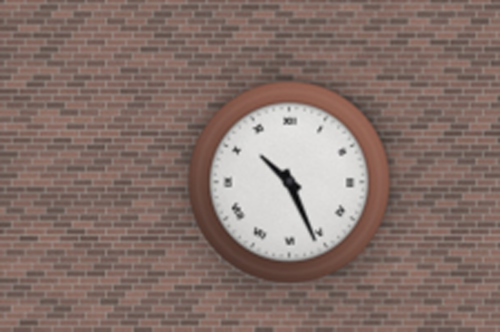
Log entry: 10:26
